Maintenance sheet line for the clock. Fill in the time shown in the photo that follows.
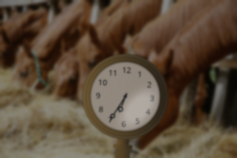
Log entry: 6:35
